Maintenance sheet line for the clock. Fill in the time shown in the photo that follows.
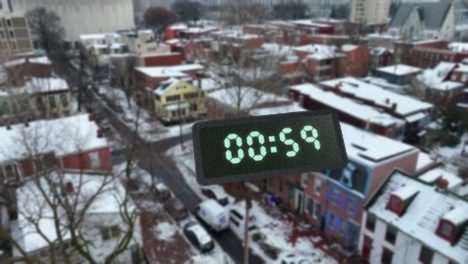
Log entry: 0:59
